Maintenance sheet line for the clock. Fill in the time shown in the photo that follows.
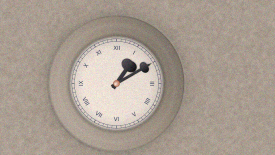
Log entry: 1:10
